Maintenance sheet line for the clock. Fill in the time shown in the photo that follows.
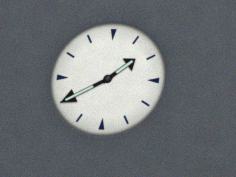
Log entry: 1:40
